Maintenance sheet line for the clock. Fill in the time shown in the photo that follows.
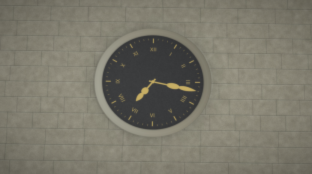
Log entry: 7:17
